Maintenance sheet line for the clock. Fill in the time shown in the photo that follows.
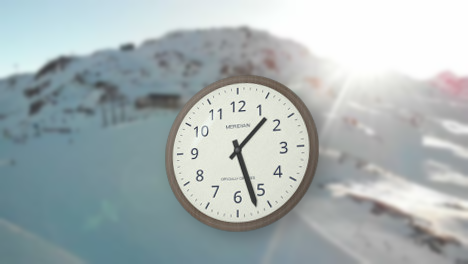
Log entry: 1:27
